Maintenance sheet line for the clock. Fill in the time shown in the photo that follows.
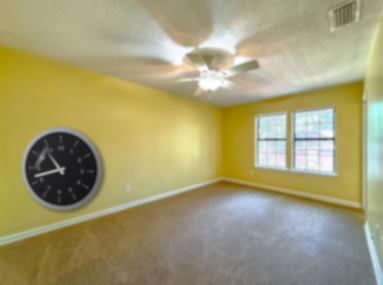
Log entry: 10:42
